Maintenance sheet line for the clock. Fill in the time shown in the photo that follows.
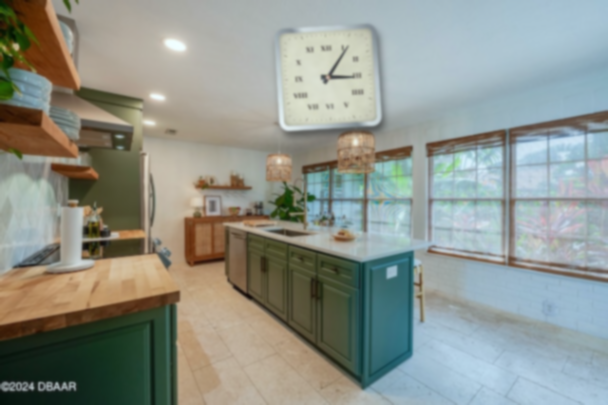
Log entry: 3:06
